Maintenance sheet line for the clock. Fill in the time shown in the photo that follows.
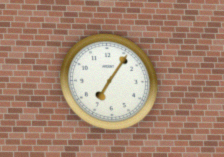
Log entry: 7:06
